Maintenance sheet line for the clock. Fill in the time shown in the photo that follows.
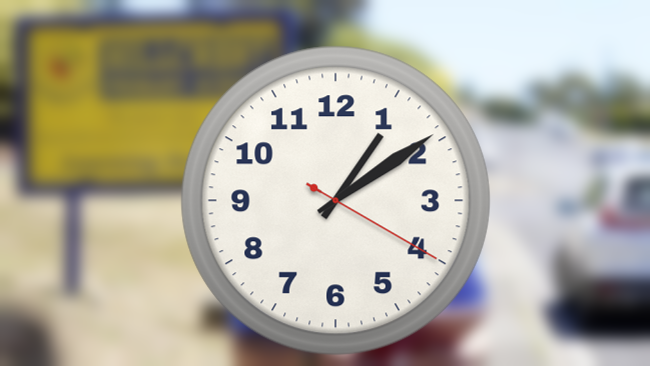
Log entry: 1:09:20
